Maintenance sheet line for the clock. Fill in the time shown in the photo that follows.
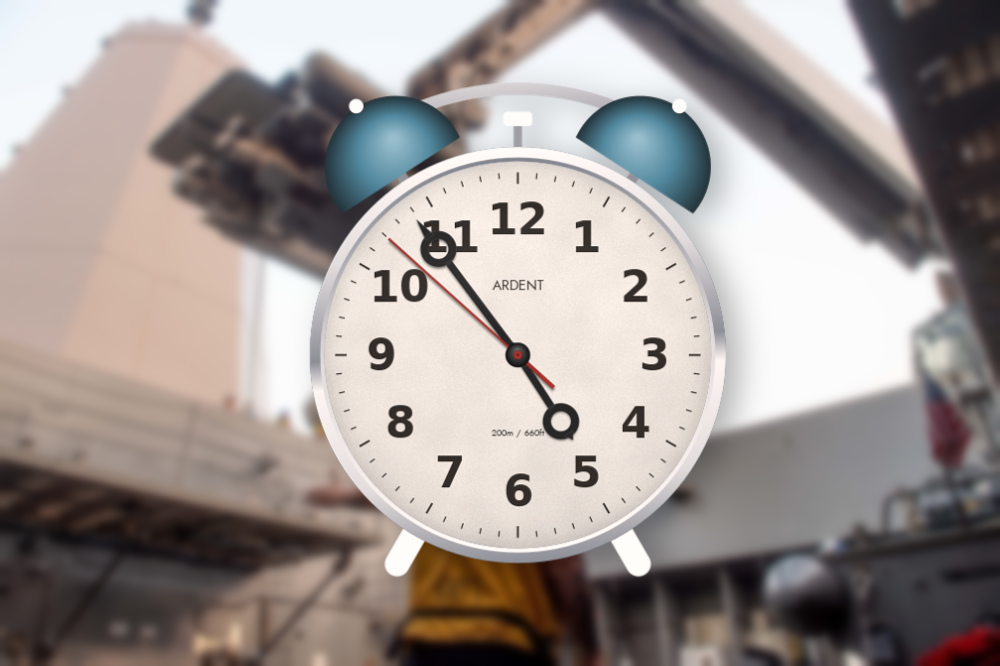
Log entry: 4:53:52
